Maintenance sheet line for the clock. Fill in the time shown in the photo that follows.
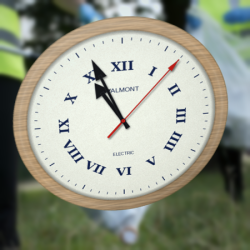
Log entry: 10:56:07
